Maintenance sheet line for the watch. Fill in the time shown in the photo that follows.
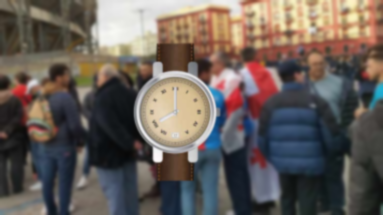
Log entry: 8:00
